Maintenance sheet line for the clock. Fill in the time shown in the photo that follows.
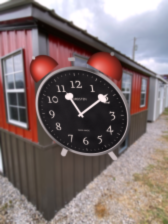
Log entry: 11:09
